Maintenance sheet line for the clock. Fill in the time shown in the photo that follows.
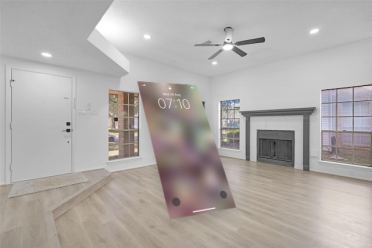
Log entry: 7:10
